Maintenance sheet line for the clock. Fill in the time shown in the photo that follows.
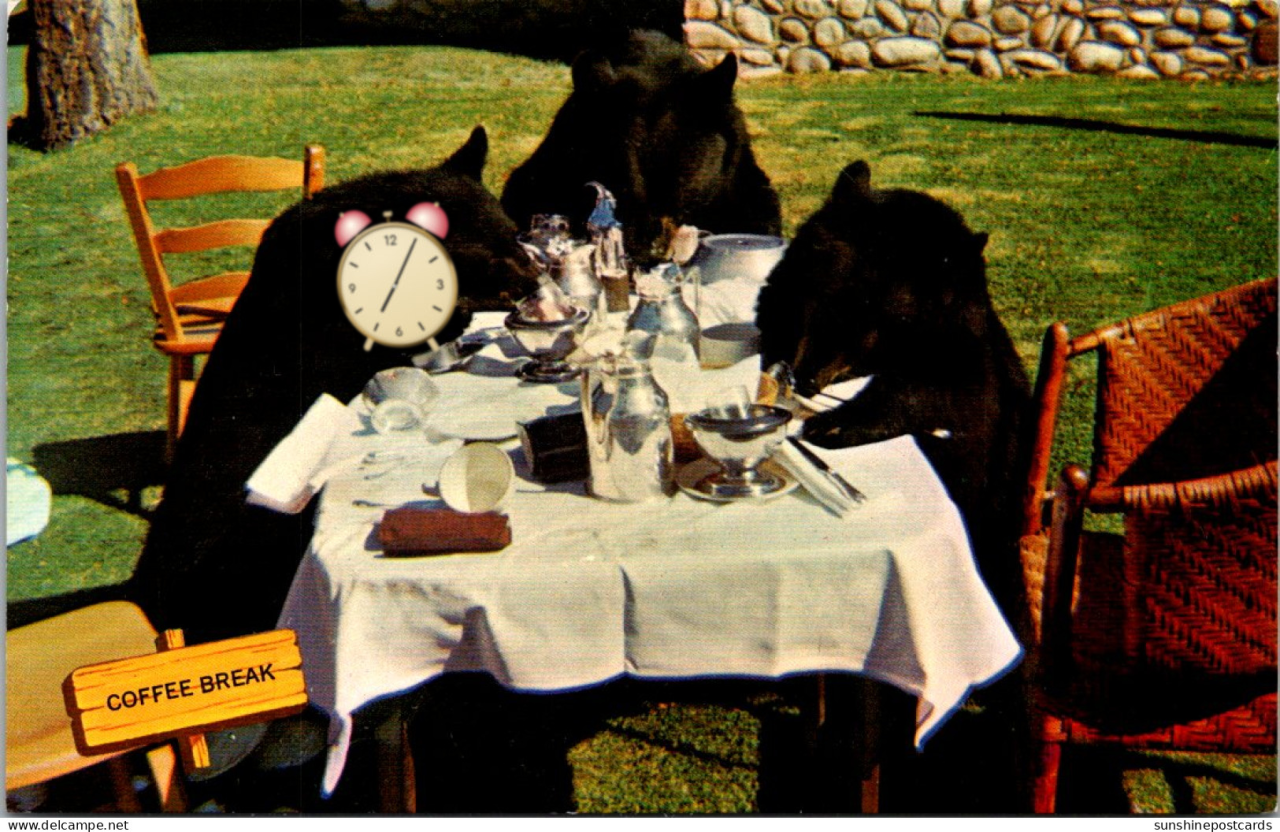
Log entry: 7:05
